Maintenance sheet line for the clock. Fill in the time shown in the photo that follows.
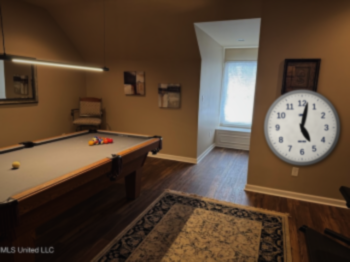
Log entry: 5:02
